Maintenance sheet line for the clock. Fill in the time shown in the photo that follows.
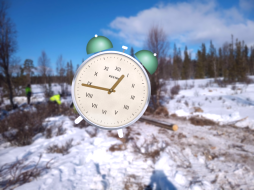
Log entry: 12:44
